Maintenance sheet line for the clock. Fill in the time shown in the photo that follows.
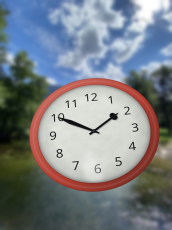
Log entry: 1:50
